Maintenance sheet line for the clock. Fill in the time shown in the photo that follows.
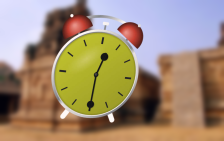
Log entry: 12:30
